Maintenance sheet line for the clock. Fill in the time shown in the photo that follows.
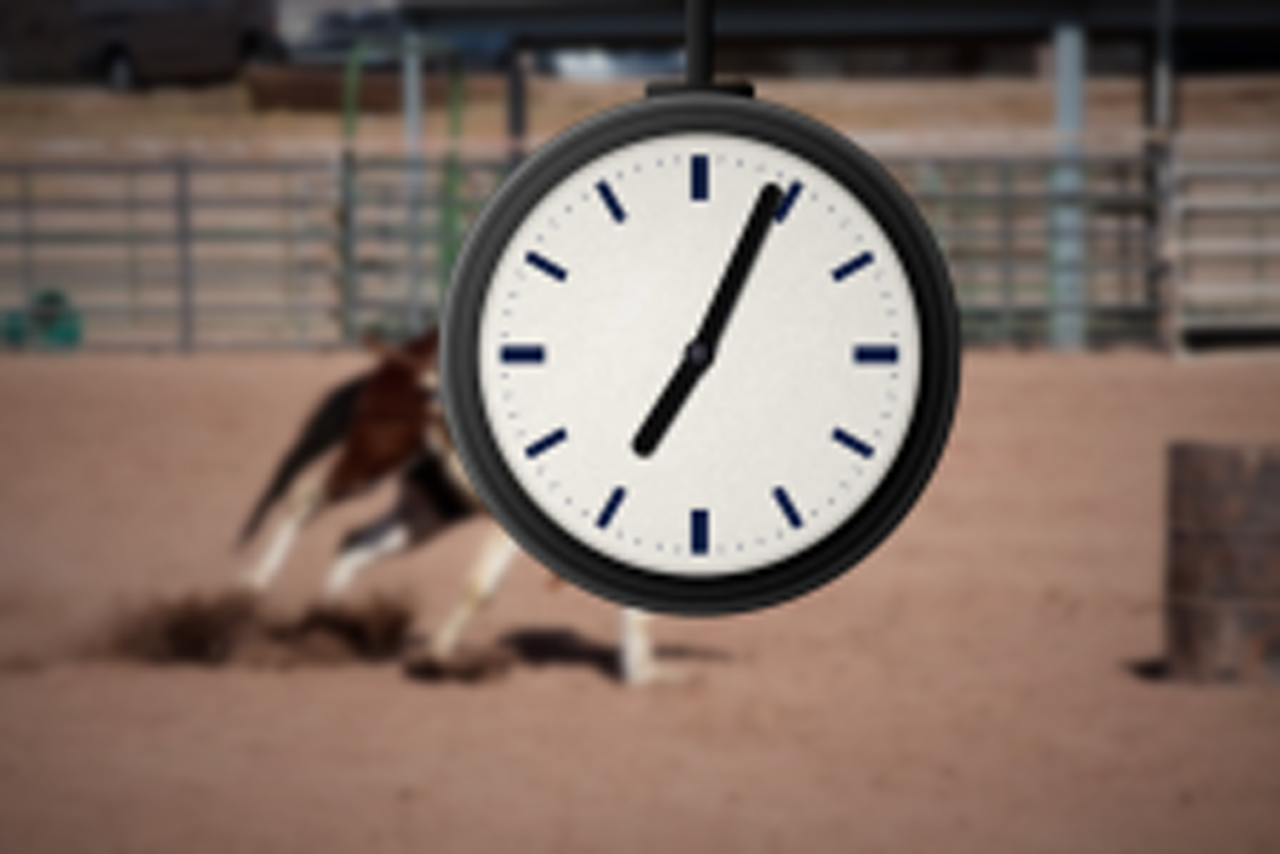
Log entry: 7:04
